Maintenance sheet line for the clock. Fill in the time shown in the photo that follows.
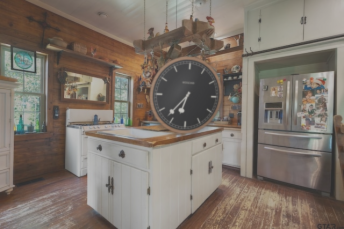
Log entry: 6:37
